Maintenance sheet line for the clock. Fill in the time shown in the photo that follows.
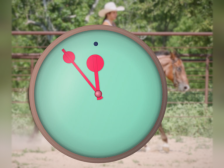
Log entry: 11:54
